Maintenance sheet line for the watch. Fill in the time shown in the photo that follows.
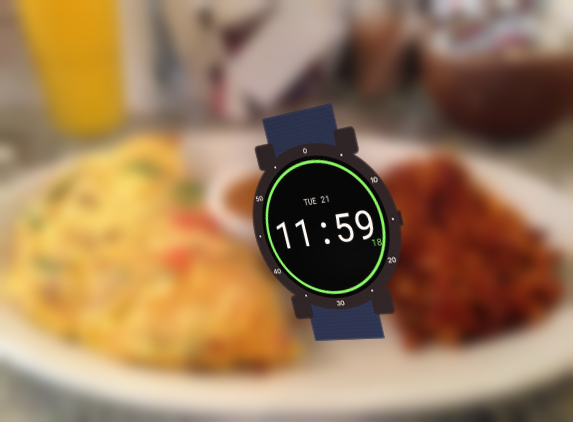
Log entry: 11:59:18
